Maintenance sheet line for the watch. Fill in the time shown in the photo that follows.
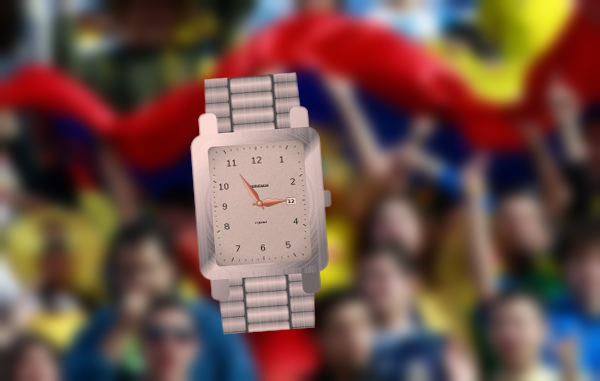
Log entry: 2:55
